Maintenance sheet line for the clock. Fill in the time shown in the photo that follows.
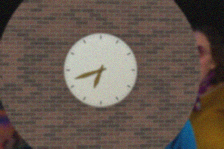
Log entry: 6:42
